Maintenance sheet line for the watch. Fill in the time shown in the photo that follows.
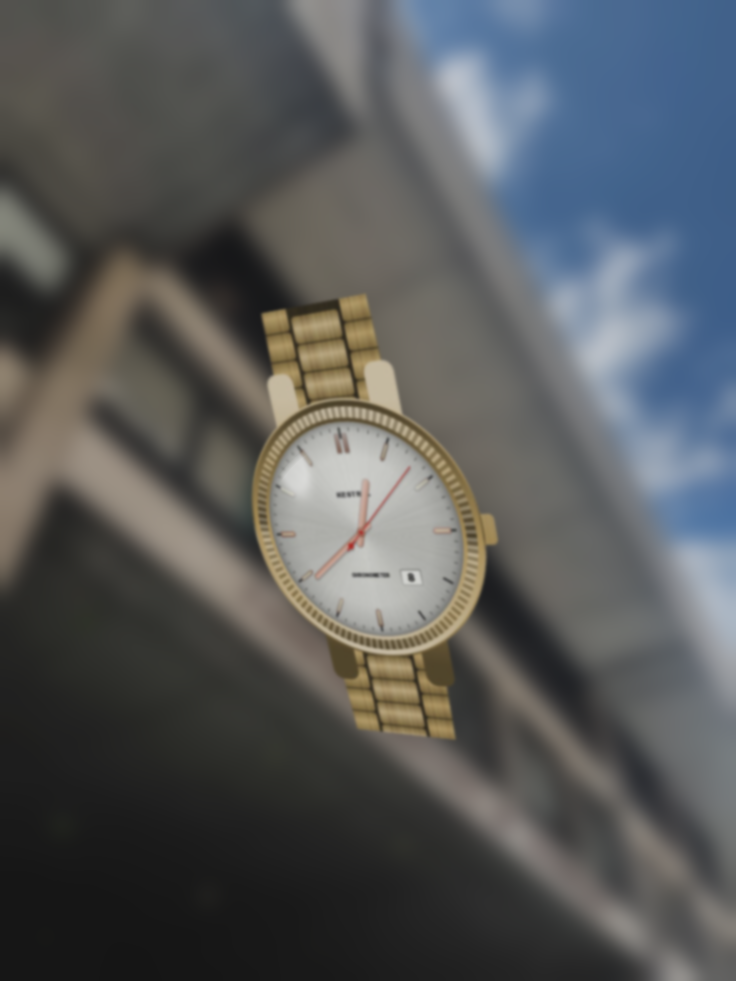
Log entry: 12:39:08
